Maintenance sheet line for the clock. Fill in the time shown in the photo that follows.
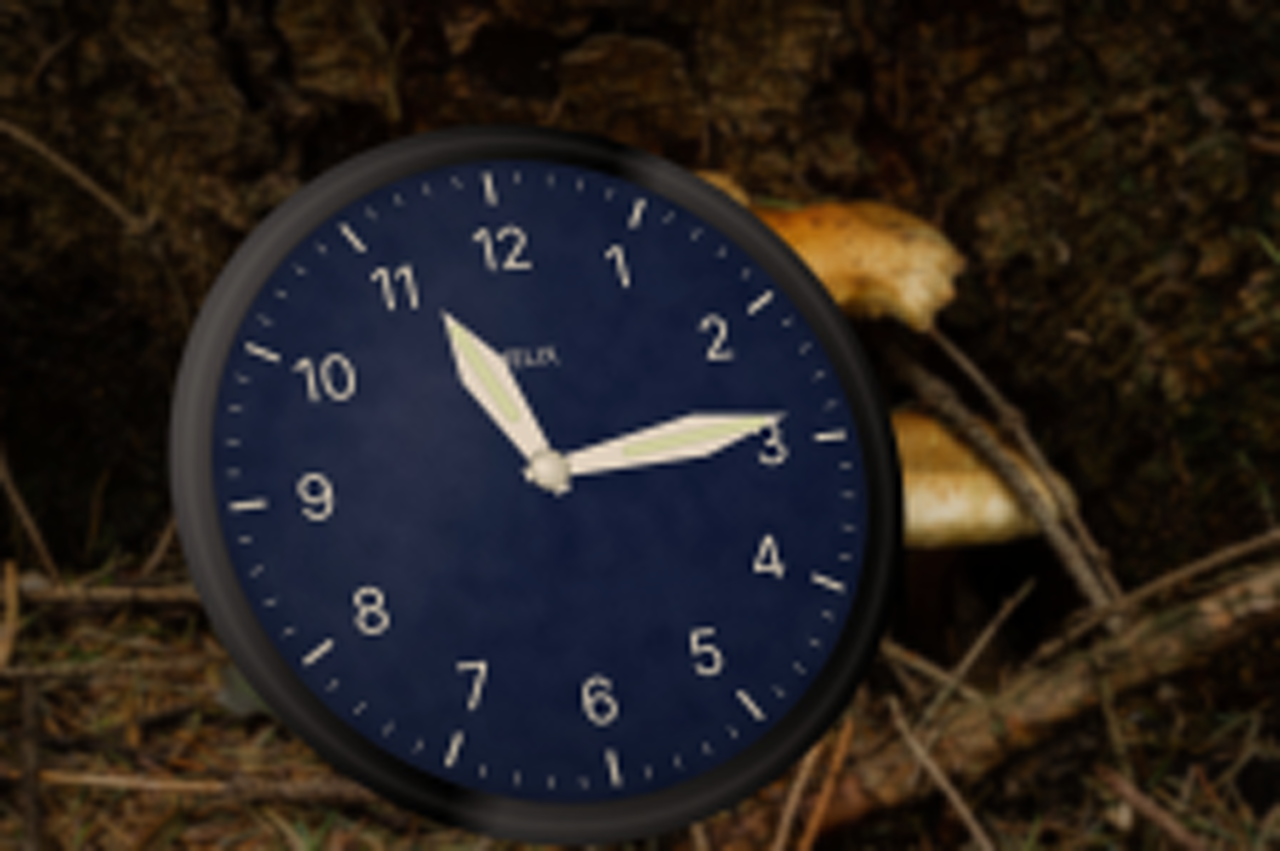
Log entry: 11:14
